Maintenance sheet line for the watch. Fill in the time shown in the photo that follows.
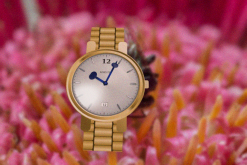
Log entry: 10:04
